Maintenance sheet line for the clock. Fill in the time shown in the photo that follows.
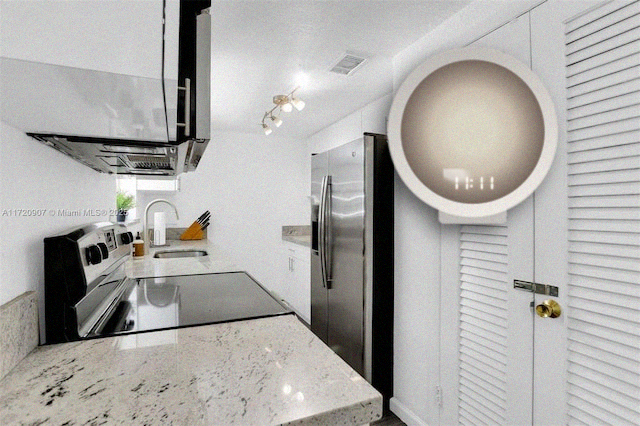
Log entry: 11:11
